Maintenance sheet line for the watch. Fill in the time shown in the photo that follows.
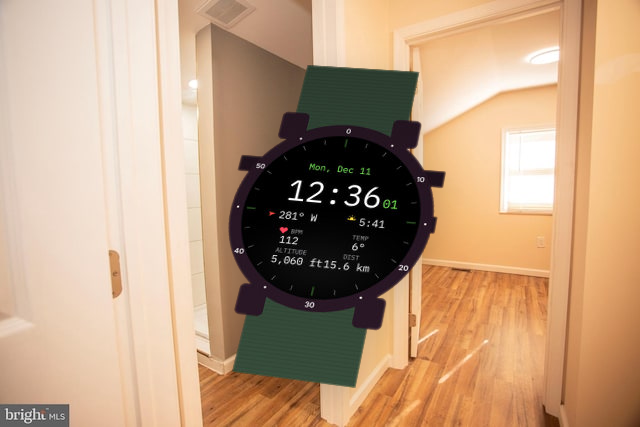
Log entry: 12:36:01
